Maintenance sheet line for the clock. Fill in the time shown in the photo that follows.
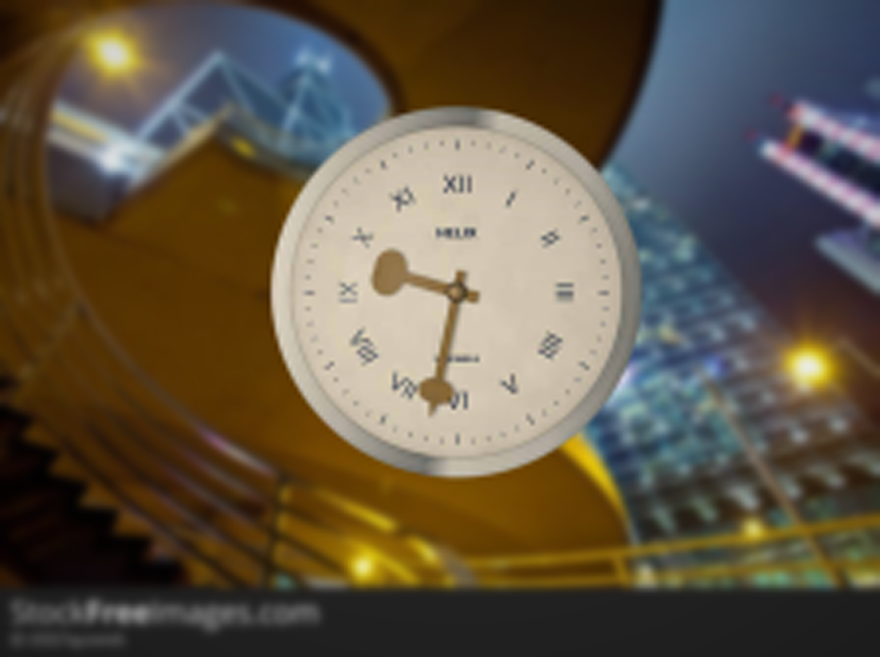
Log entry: 9:32
